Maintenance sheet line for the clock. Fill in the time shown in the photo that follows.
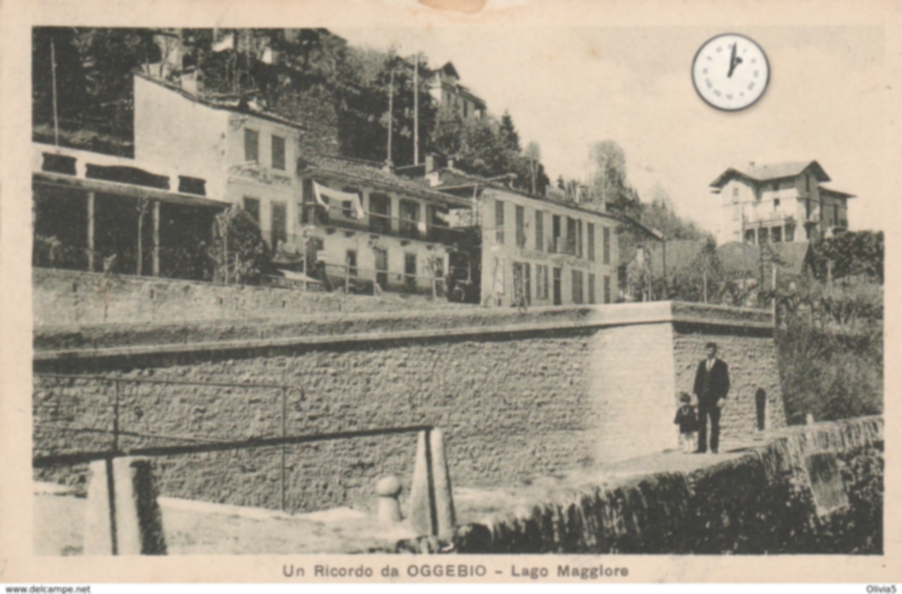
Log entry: 1:01
